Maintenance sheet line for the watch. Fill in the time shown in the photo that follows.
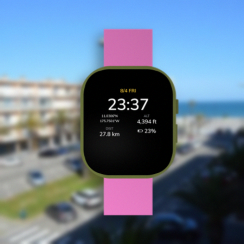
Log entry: 23:37
